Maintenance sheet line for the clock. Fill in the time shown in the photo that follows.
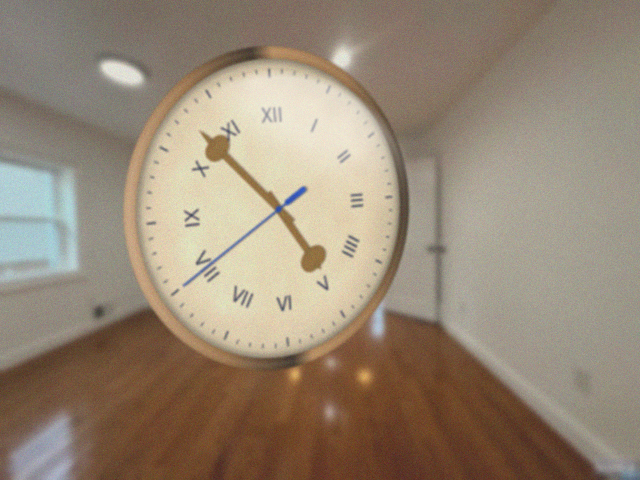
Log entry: 4:52:40
